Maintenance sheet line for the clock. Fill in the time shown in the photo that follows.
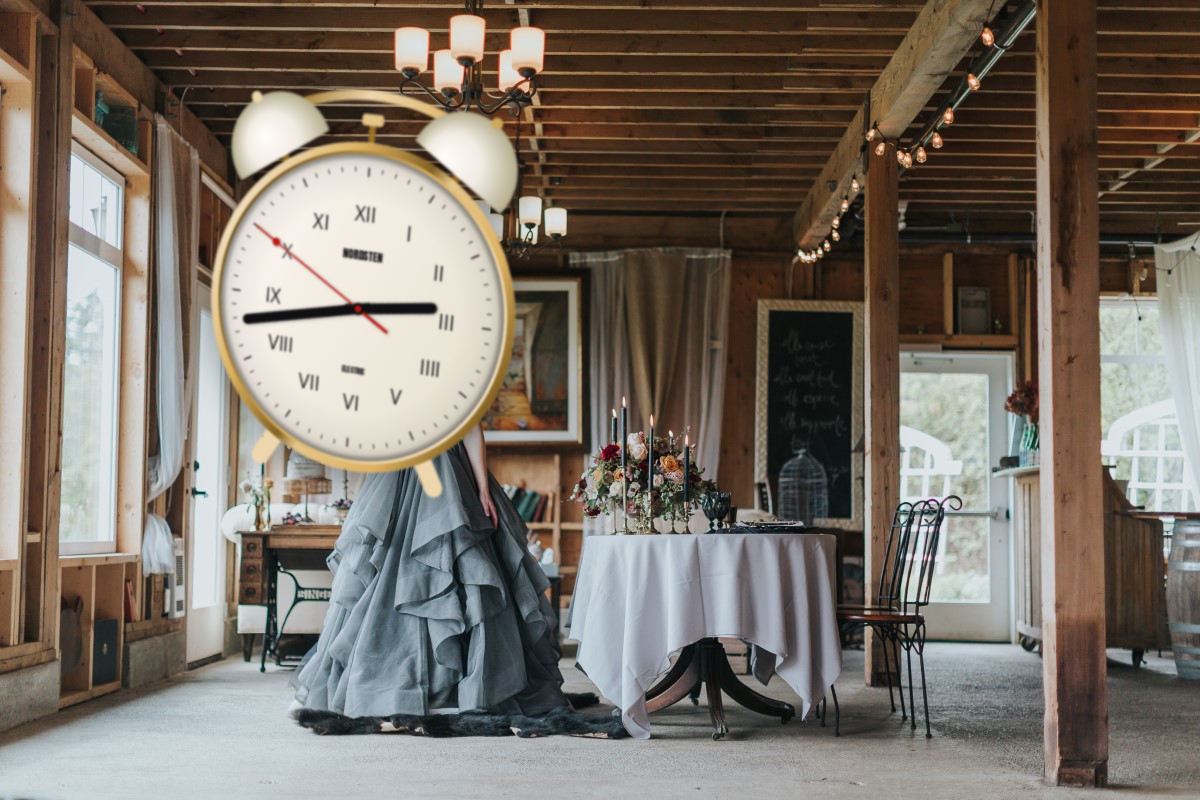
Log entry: 2:42:50
